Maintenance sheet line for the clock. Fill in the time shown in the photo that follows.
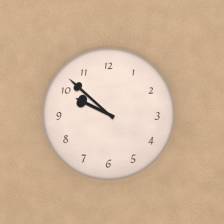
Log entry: 9:52
